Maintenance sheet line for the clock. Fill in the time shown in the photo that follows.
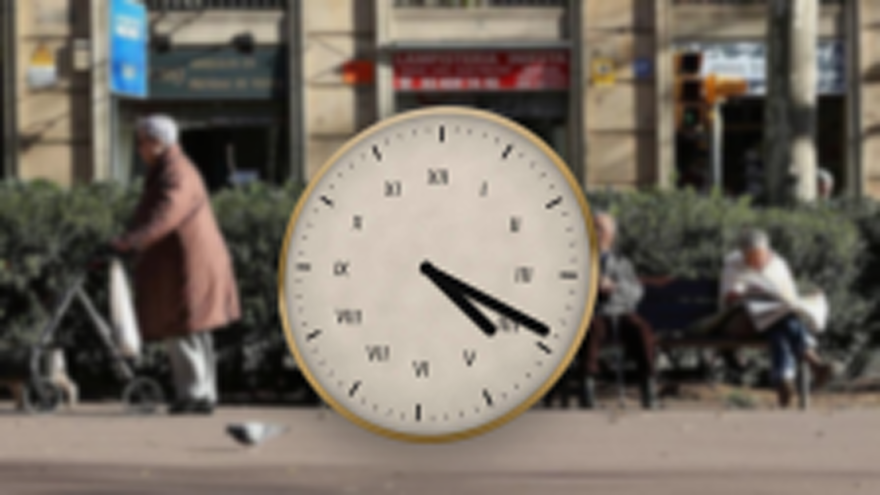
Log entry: 4:19
